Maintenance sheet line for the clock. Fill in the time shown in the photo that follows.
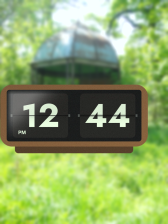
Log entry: 12:44
